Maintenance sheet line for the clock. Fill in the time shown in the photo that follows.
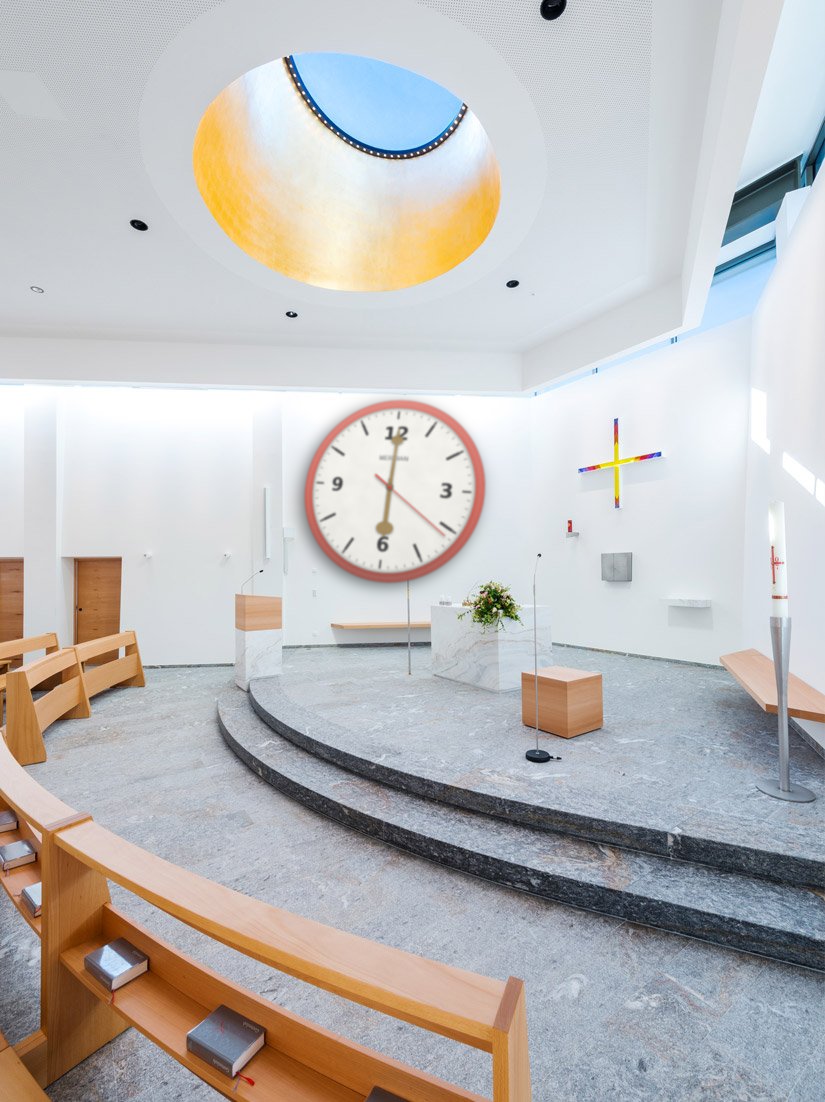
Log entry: 6:00:21
